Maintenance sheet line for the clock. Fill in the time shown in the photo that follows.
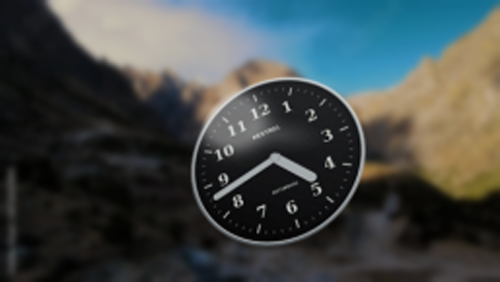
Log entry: 4:43
